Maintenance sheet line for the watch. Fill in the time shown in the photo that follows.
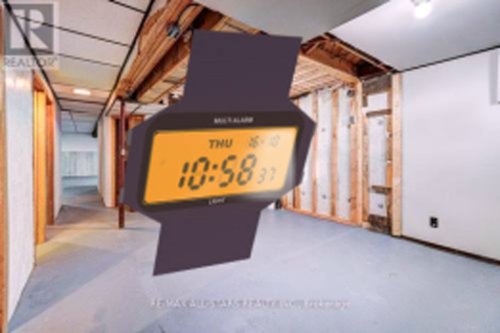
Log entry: 10:58:37
